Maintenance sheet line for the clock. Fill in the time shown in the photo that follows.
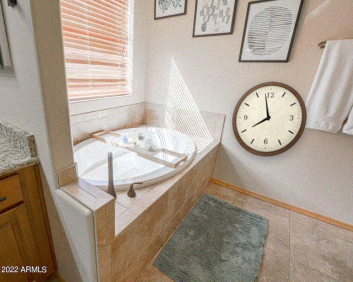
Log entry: 7:58
